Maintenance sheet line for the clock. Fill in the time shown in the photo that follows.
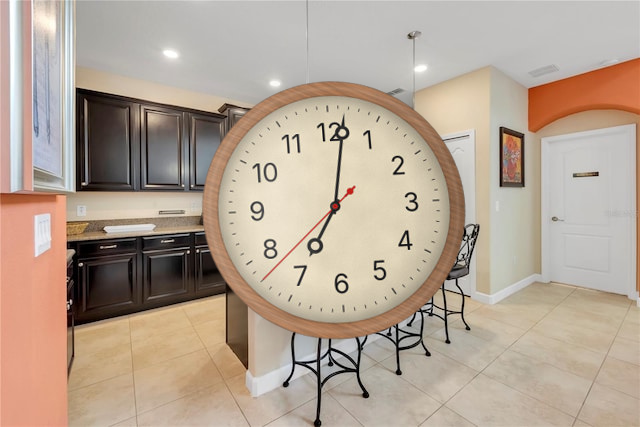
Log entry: 7:01:38
